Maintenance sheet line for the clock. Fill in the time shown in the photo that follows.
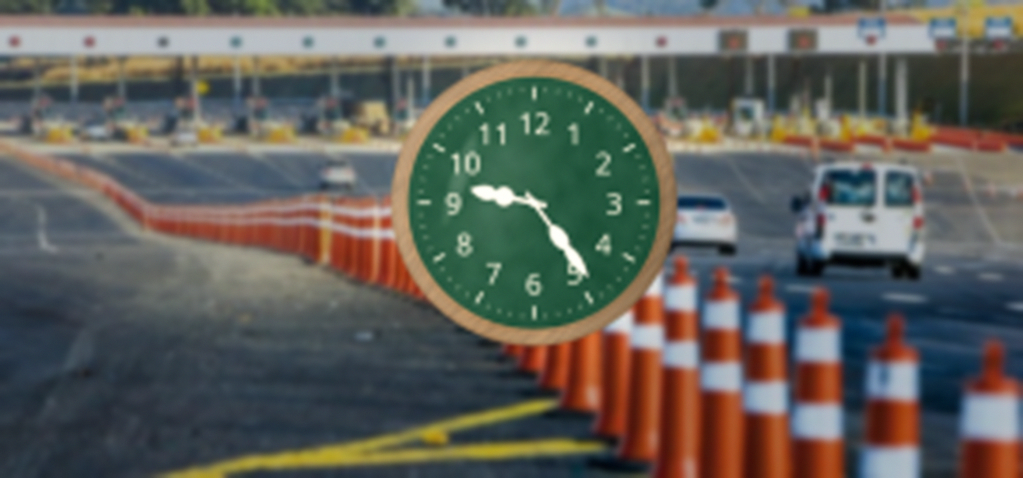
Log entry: 9:24
